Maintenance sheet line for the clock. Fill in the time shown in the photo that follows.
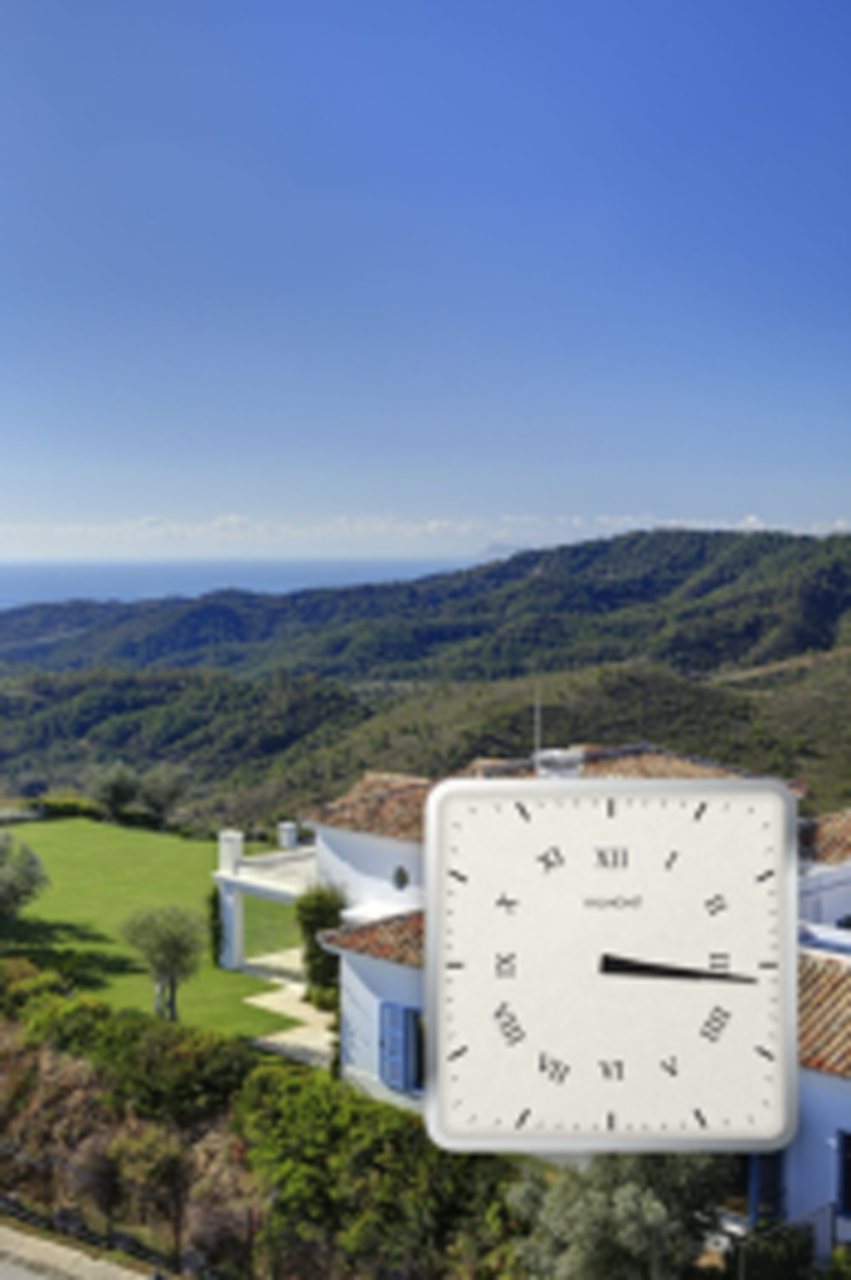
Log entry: 3:16
